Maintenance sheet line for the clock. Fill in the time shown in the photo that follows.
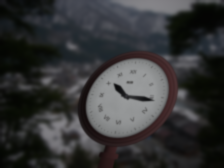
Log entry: 10:16
